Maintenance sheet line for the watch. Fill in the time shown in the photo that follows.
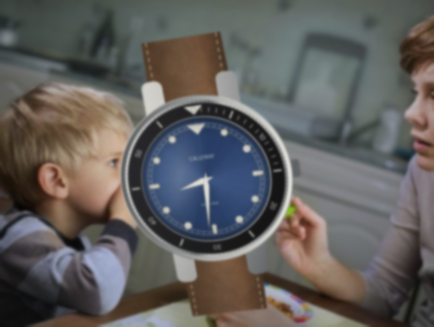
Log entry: 8:31
